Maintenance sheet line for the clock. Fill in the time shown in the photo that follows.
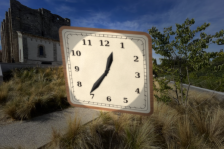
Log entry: 12:36
